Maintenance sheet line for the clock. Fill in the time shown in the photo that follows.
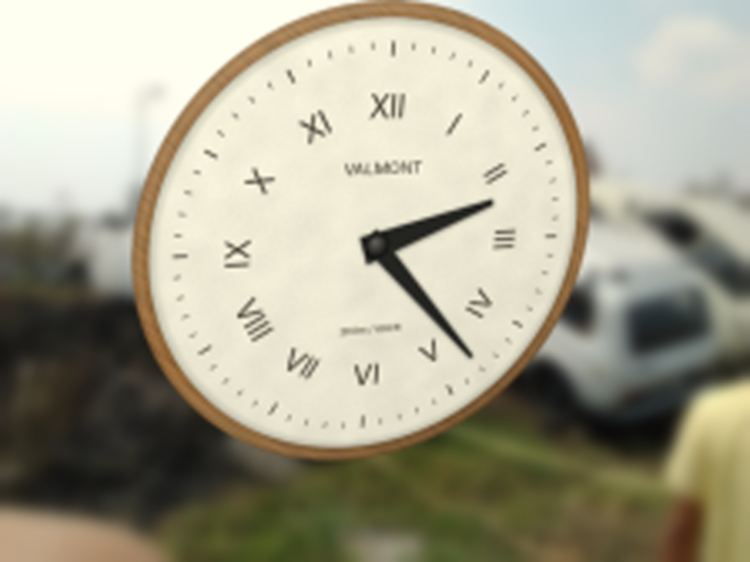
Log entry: 2:23
